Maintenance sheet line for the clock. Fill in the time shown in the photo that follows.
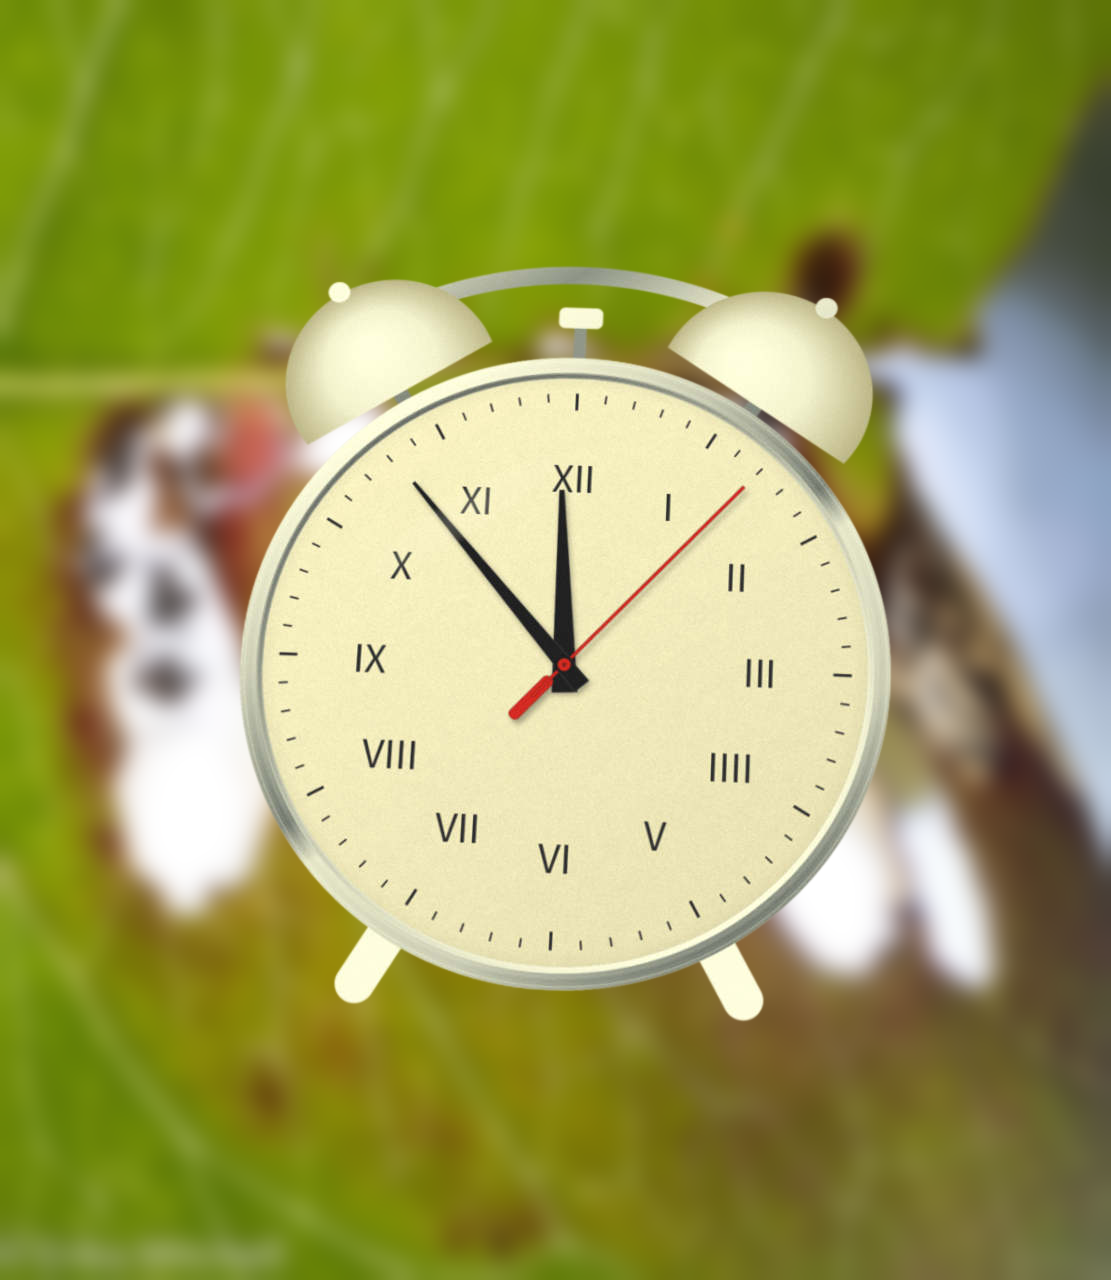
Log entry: 11:53:07
